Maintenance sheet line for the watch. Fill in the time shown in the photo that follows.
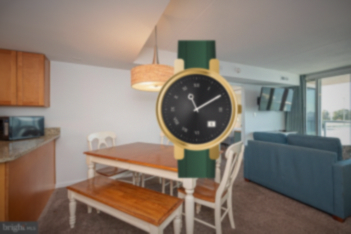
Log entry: 11:10
